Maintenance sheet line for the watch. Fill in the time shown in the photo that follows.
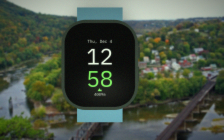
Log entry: 12:58
